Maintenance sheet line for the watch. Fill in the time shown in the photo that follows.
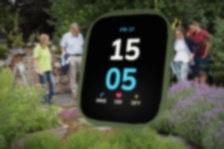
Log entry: 15:05
